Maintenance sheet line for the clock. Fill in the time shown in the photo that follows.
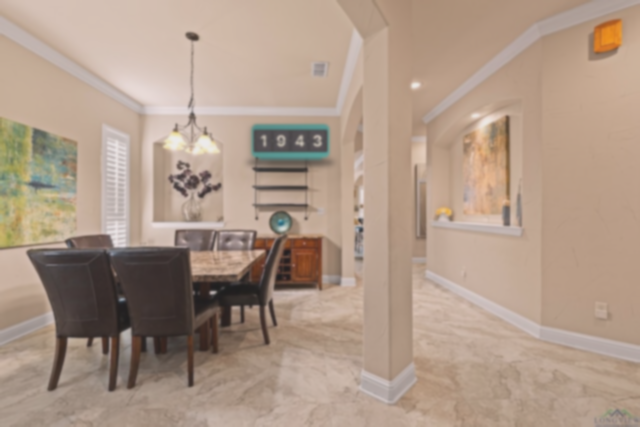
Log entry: 19:43
